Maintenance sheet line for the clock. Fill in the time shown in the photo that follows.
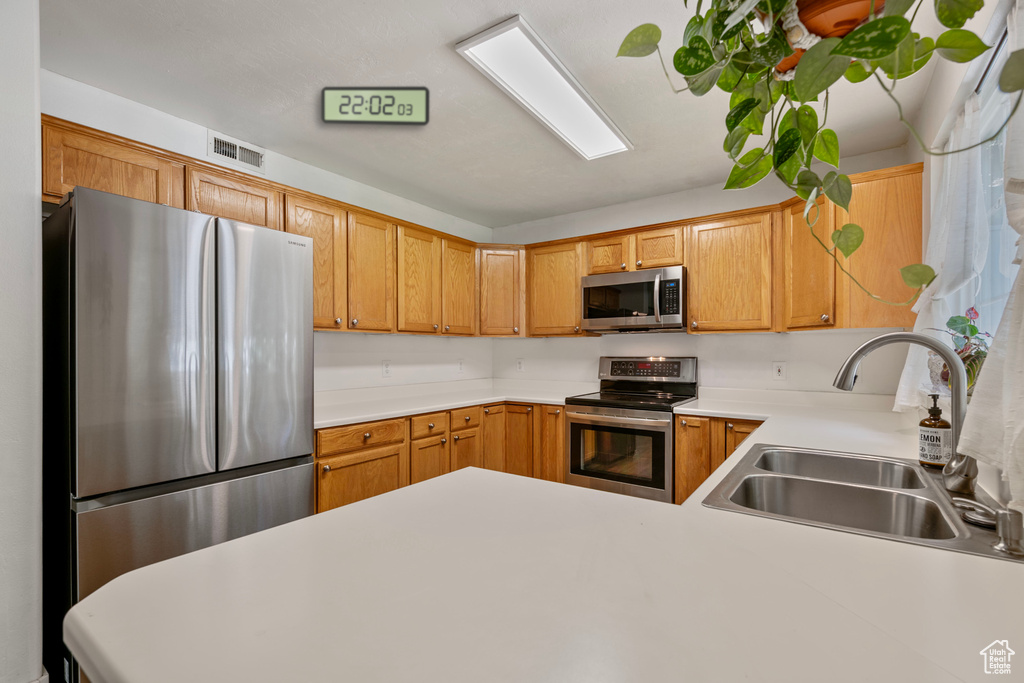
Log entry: 22:02:03
